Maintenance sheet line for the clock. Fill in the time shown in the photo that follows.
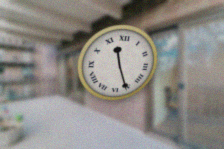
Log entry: 11:26
